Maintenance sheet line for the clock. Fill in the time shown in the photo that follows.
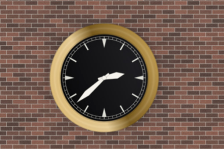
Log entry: 2:38
